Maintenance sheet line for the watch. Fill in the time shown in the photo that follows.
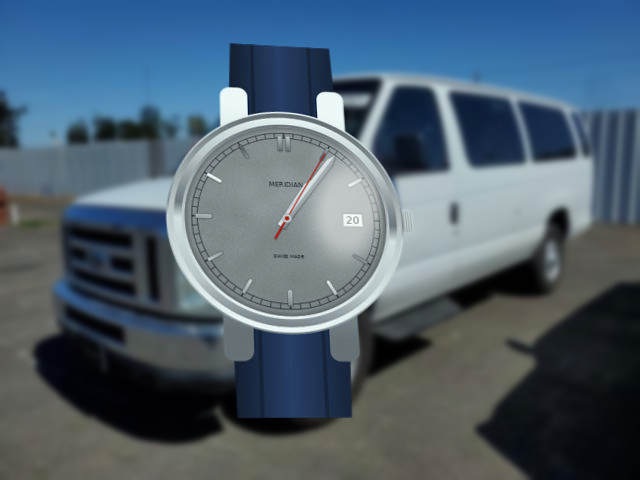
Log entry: 1:06:05
